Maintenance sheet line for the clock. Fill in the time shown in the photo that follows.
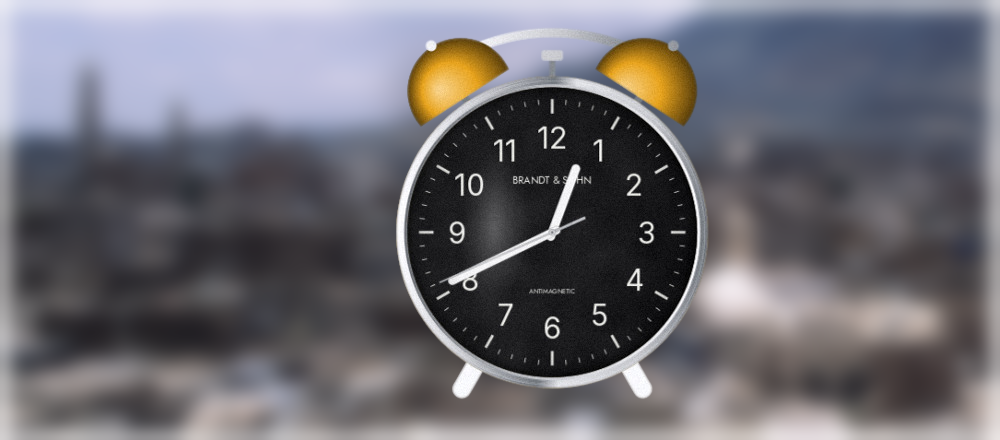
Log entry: 12:40:41
